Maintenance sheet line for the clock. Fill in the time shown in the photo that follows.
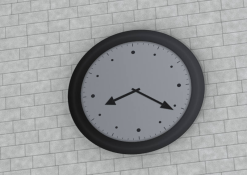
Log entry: 8:21
